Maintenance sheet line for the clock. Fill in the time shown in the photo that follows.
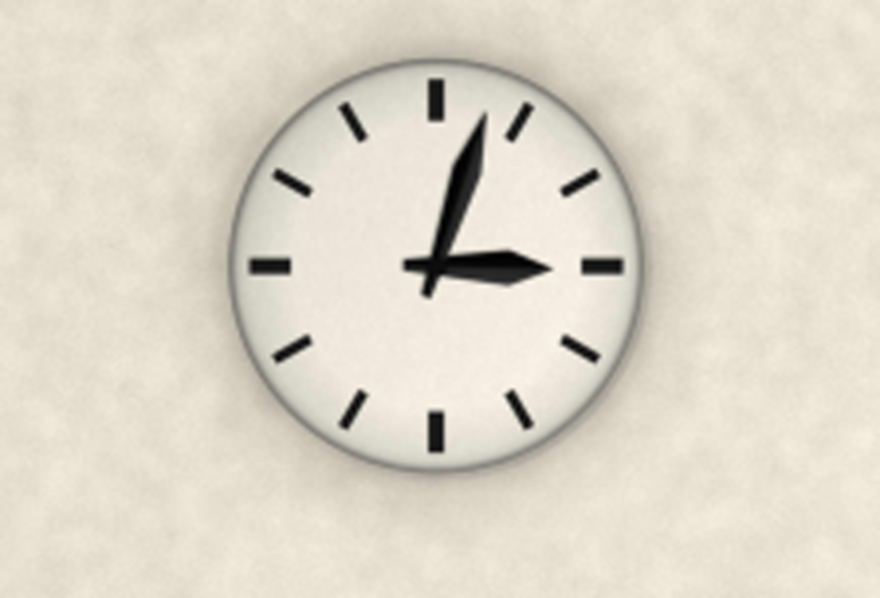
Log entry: 3:03
